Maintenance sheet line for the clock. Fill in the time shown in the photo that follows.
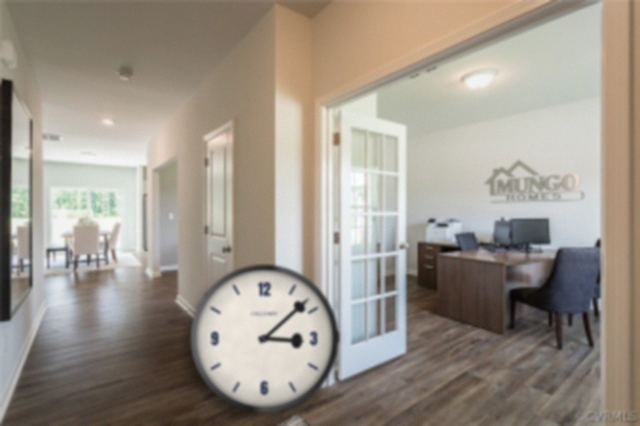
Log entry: 3:08
